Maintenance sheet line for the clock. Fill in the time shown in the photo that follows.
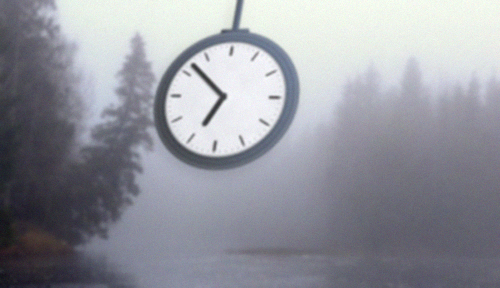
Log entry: 6:52
